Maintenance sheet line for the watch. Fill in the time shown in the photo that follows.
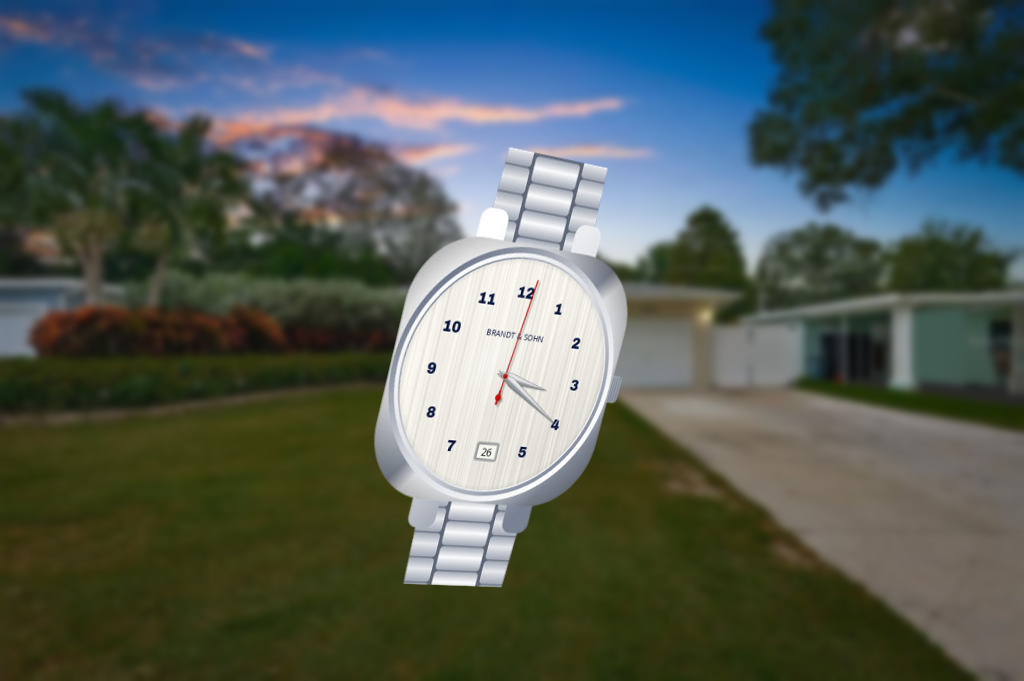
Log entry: 3:20:01
